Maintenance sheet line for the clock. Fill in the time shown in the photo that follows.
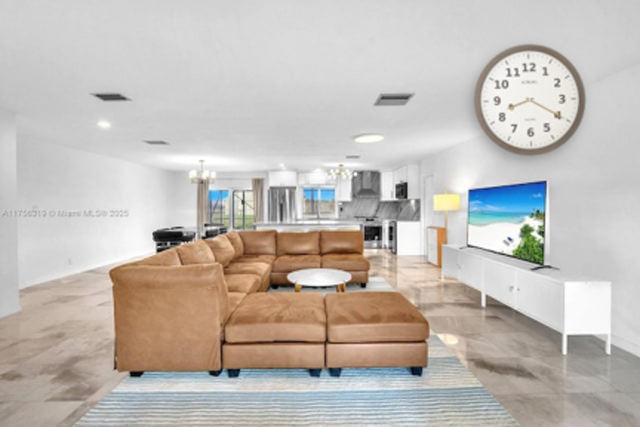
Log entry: 8:20
